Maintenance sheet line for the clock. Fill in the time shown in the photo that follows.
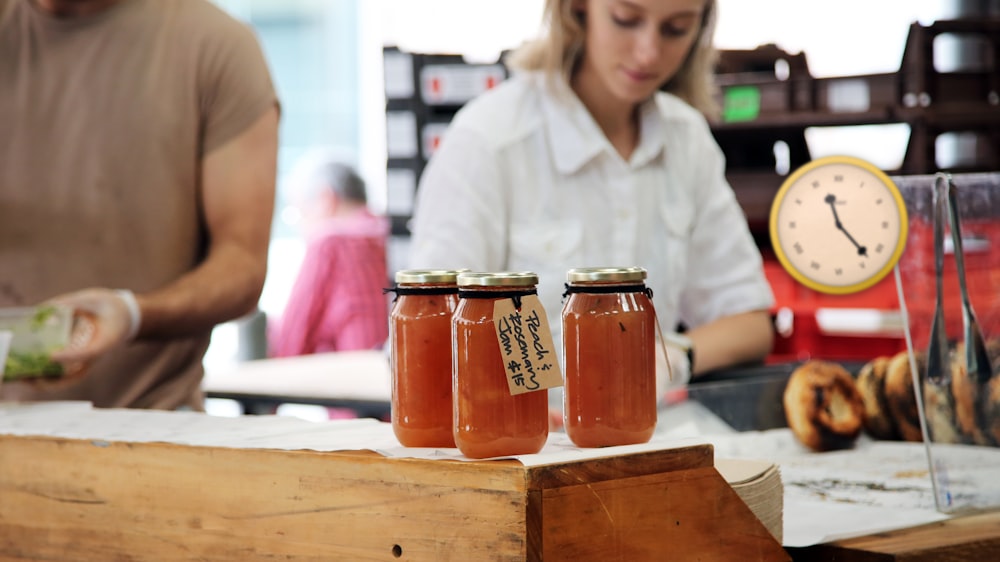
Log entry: 11:23
